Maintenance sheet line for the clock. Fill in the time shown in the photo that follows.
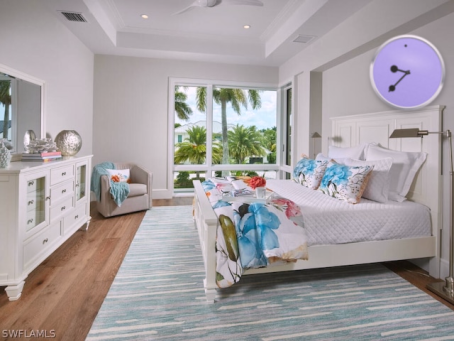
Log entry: 9:38
